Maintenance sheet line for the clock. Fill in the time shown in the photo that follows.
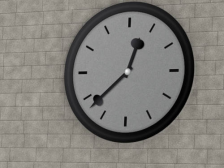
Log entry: 12:38
